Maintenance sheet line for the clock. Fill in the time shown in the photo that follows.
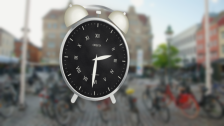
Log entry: 2:31
